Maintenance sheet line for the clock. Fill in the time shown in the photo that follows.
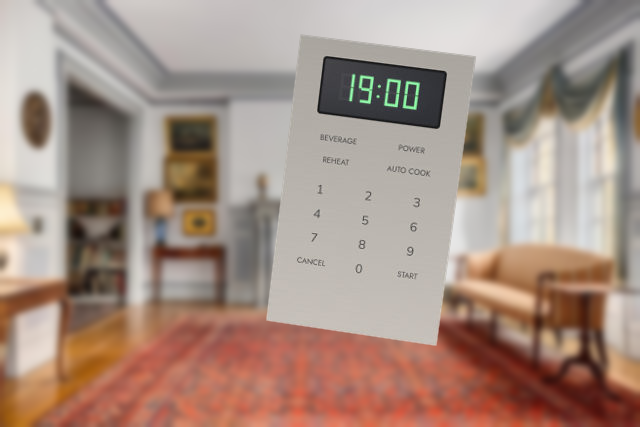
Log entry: 19:00
